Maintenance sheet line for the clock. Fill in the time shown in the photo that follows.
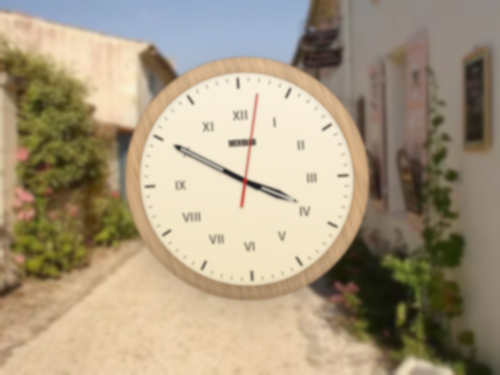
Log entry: 3:50:02
